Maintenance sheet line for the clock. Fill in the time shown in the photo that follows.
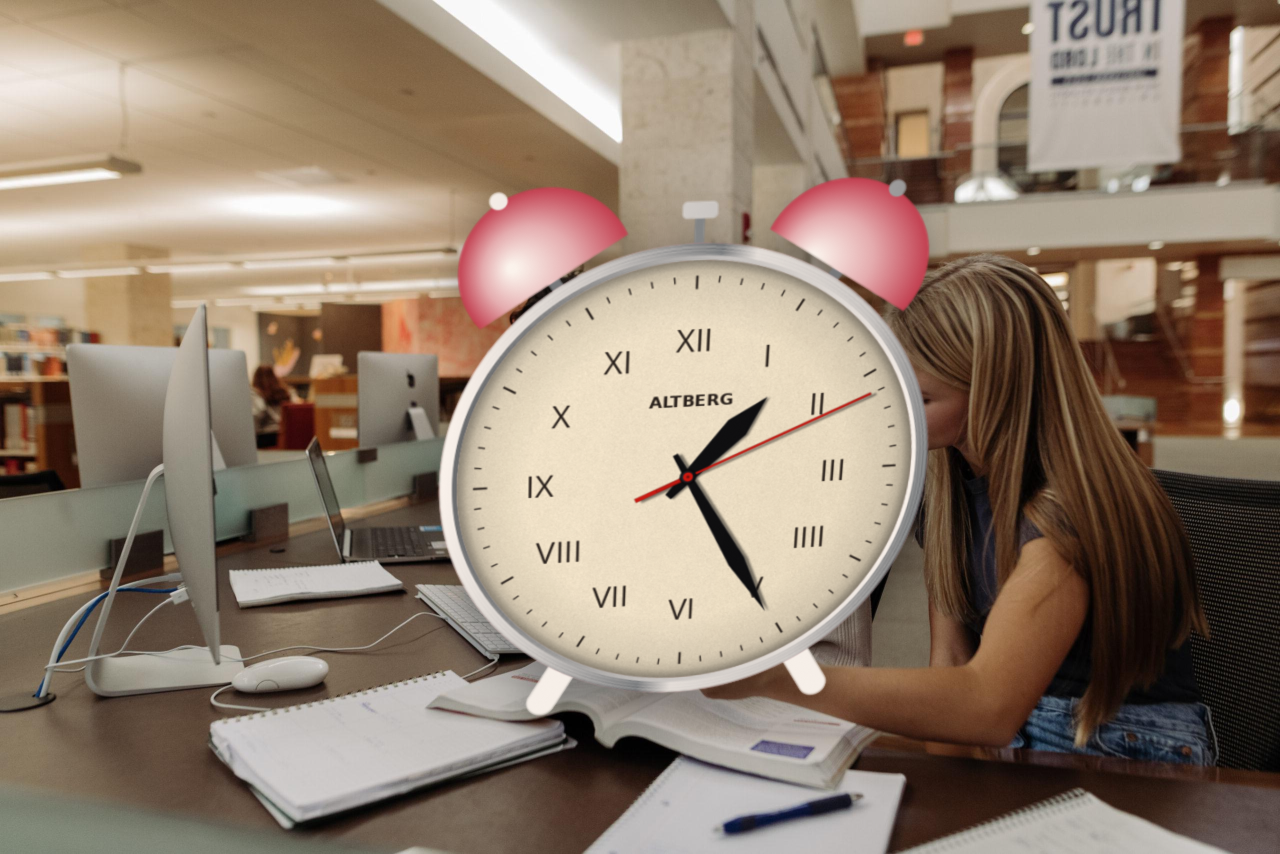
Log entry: 1:25:11
